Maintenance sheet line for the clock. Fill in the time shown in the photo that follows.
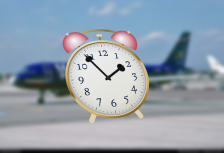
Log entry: 1:54
